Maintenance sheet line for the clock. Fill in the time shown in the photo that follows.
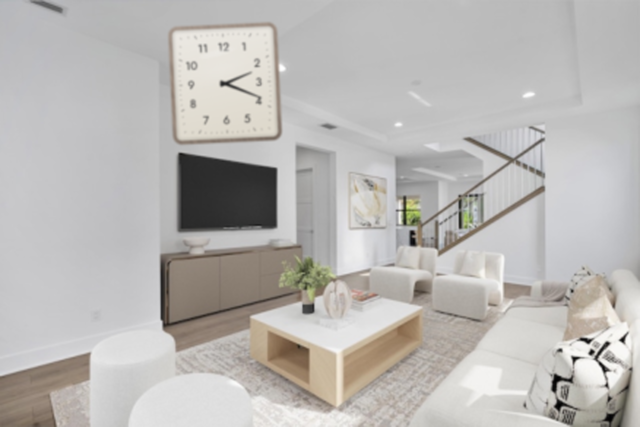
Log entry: 2:19
